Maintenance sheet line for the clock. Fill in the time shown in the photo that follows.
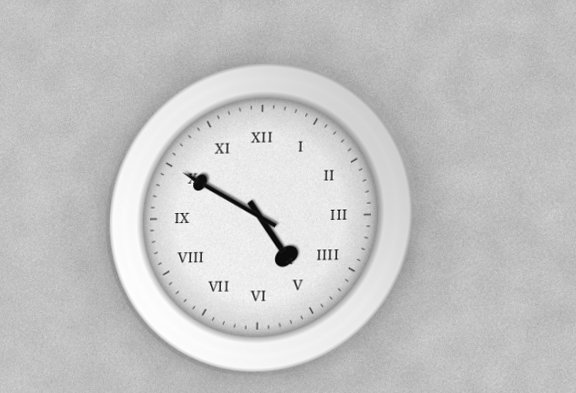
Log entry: 4:50
